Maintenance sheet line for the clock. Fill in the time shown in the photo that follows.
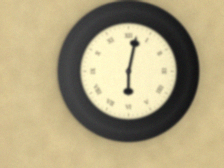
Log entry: 6:02
